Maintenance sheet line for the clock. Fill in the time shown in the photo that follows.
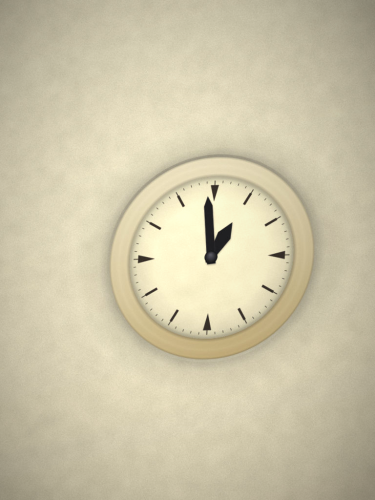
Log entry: 12:59
